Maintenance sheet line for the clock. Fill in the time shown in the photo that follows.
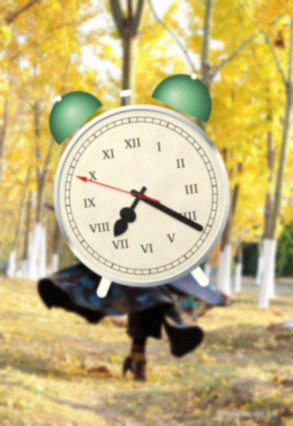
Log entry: 7:20:49
